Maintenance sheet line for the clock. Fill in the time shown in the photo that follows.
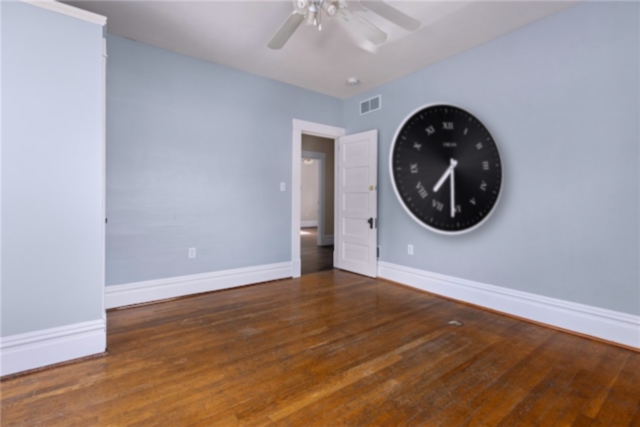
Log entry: 7:31
